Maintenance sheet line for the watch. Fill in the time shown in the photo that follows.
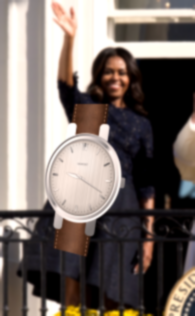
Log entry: 9:19
